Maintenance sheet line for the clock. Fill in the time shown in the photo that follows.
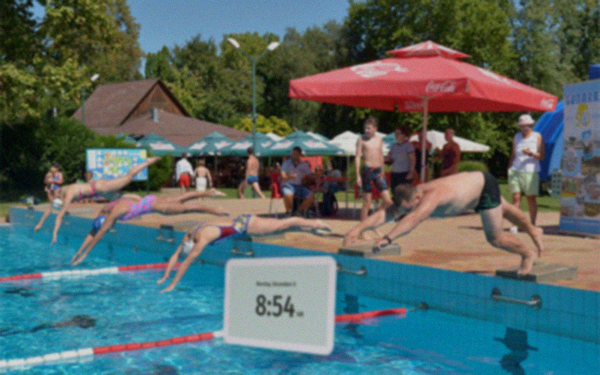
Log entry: 8:54
